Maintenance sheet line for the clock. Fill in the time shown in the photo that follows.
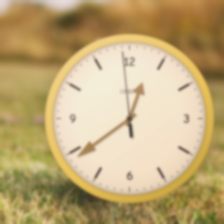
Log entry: 12:38:59
